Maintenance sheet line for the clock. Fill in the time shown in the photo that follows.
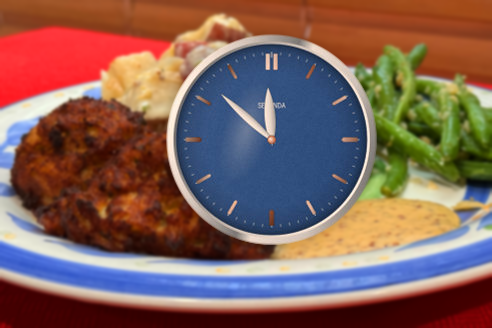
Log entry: 11:52
